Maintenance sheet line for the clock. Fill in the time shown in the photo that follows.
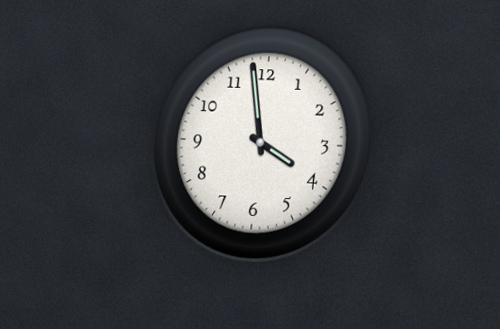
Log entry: 3:58
